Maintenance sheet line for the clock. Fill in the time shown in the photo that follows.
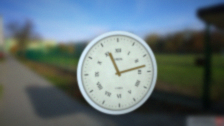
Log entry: 11:13
